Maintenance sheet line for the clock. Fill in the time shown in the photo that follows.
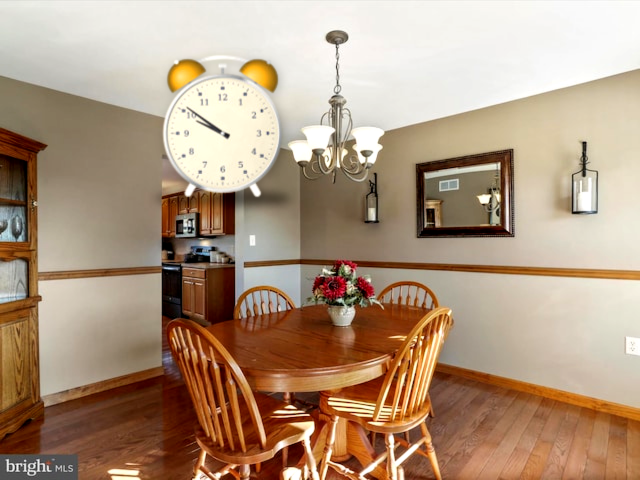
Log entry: 9:51
